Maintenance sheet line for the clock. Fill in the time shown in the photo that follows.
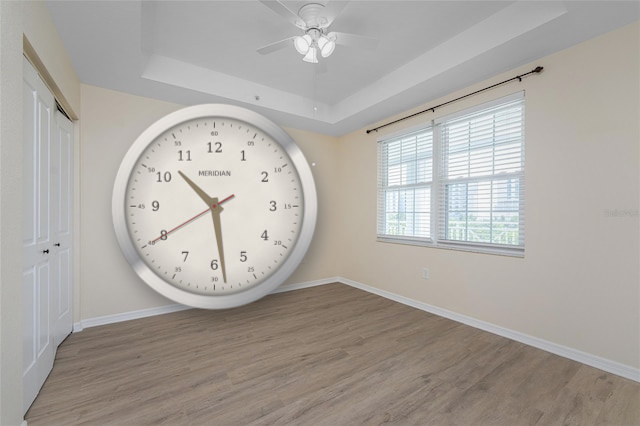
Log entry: 10:28:40
